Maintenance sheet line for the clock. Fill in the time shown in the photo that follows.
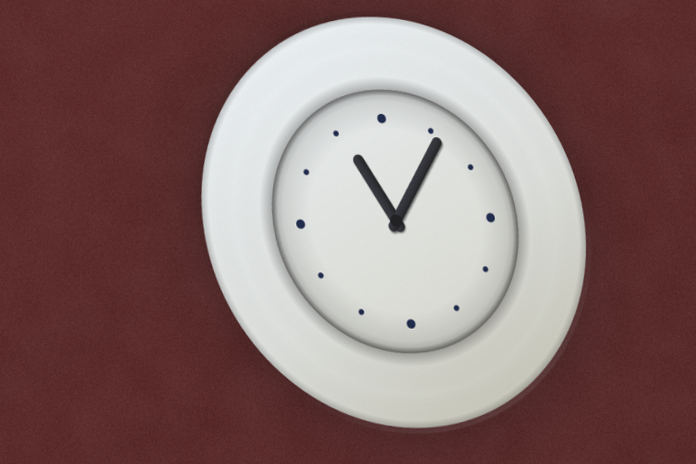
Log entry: 11:06
